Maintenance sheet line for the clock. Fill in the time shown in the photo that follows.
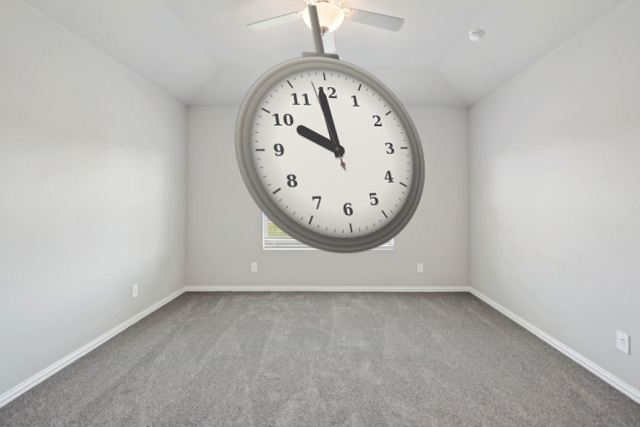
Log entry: 9:58:58
